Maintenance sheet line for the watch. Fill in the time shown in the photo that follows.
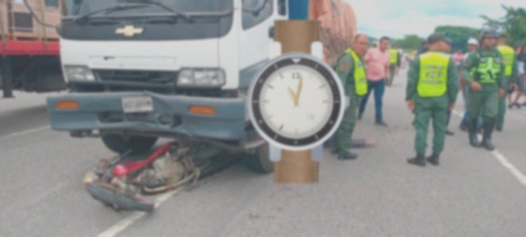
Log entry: 11:02
